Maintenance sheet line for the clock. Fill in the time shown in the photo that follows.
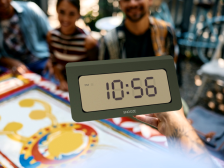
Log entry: 10:56
